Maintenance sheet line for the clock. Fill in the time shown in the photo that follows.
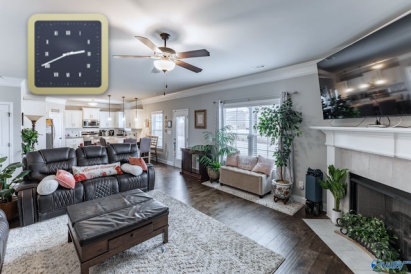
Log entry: 2:41
